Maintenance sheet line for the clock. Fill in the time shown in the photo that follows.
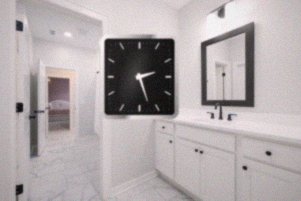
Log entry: 2:27
